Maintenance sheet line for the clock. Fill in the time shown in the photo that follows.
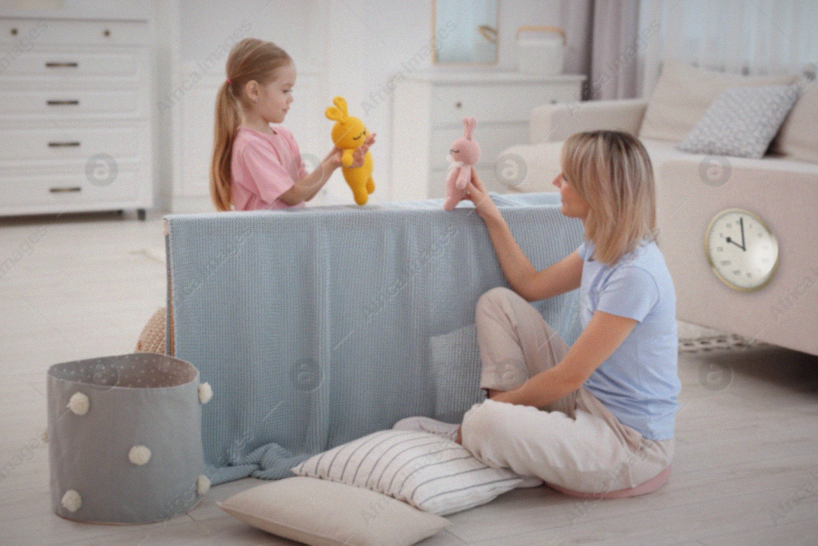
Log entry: 10:01
